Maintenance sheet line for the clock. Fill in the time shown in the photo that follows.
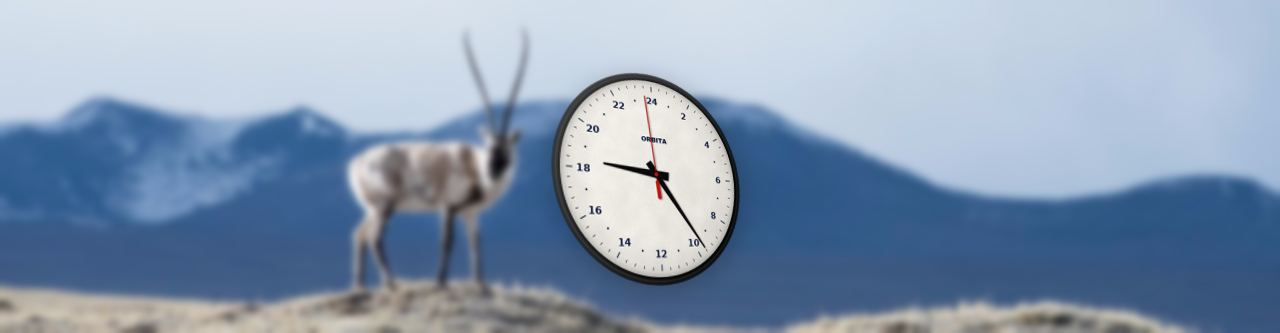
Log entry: 18:23:59
